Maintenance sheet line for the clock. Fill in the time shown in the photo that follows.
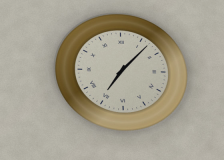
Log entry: 7:07
